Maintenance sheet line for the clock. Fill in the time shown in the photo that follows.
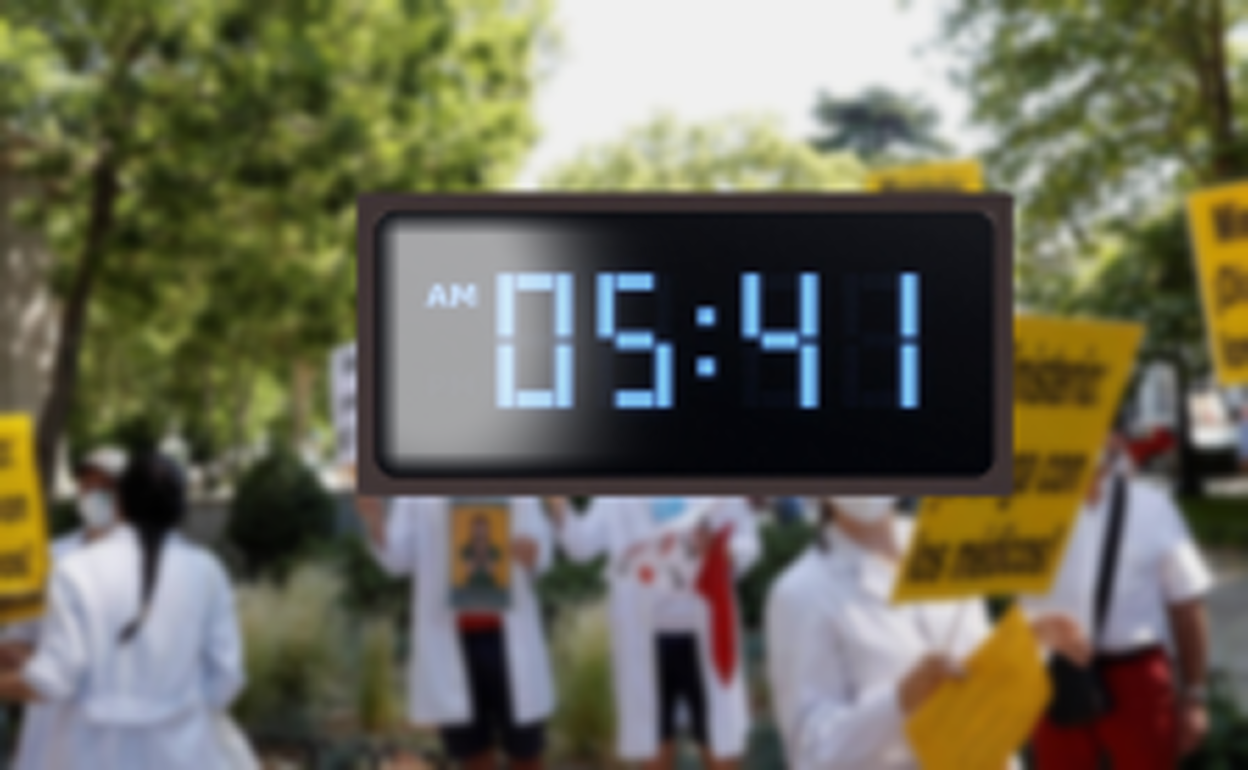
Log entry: 5:41
